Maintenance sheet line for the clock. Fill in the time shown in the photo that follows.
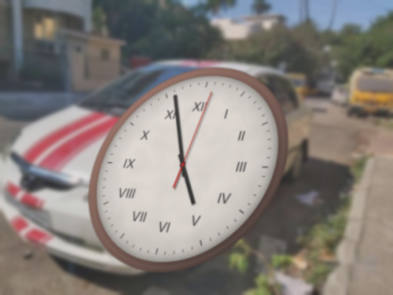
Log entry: 4:56:01
